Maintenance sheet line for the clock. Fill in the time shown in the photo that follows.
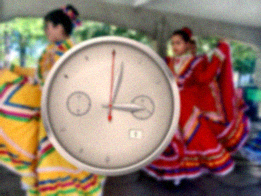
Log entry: 3:02
